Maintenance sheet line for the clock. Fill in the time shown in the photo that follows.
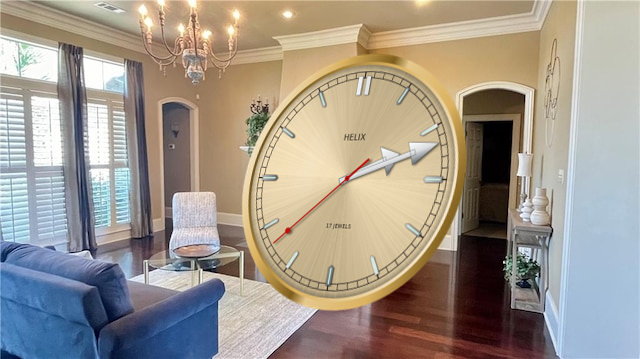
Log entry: 2:11:38
